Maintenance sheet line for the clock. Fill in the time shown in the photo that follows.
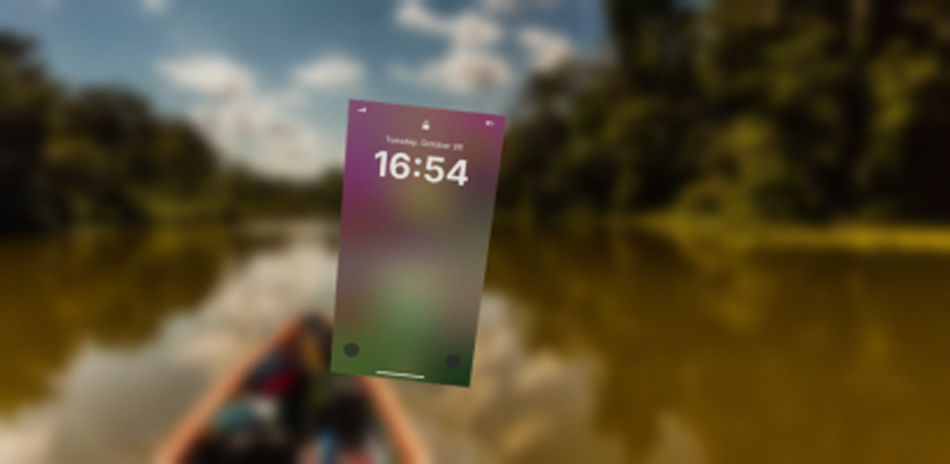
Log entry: 16:54
